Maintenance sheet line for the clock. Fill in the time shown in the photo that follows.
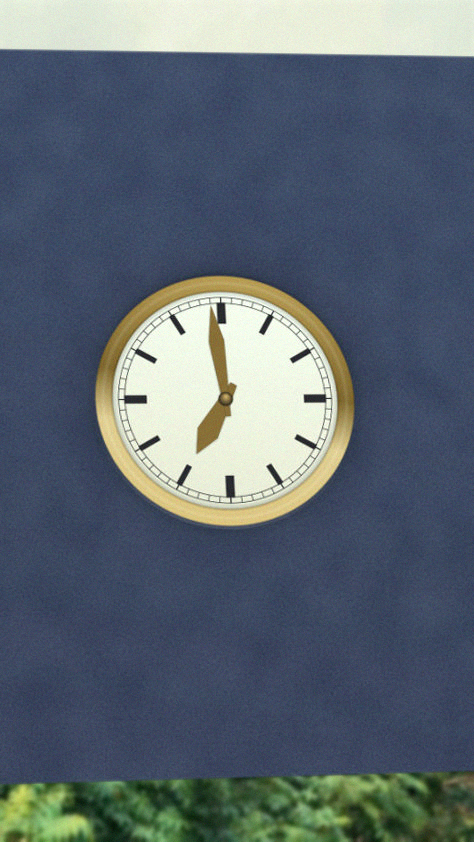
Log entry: 6:59
